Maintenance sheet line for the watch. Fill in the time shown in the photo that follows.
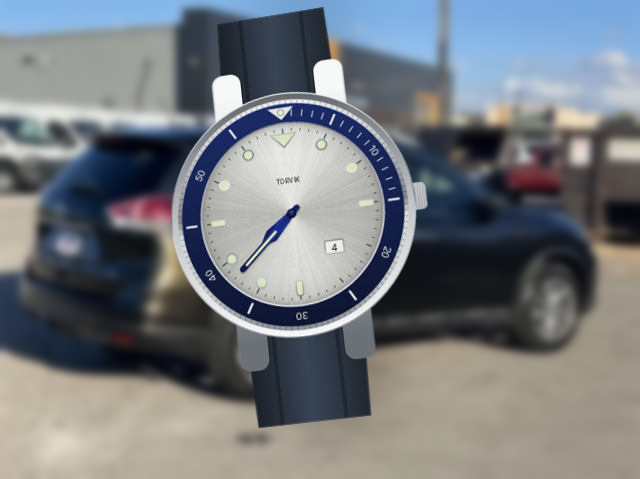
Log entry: 7:38
